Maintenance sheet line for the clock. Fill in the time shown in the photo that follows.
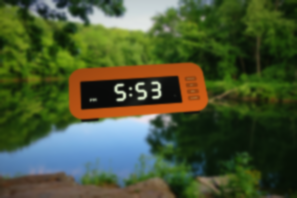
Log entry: 5:53
